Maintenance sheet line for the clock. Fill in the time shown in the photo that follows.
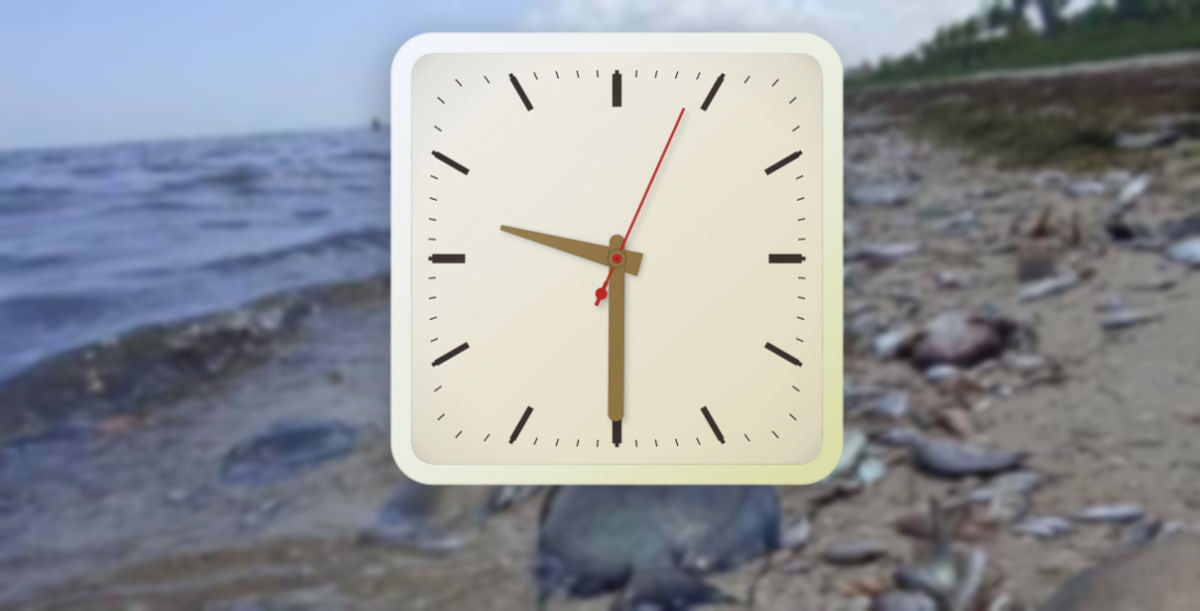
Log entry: 9:30:04
